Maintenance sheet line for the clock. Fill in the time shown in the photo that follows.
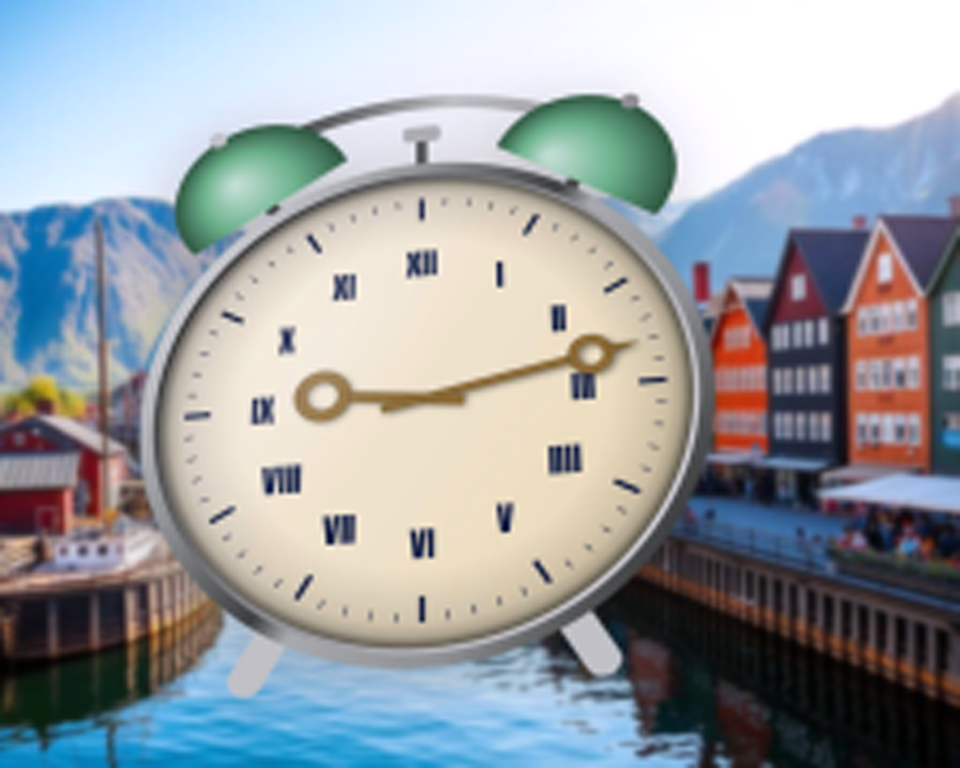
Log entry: 9:13
